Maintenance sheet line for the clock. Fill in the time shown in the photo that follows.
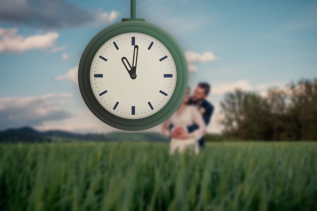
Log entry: 11:01
